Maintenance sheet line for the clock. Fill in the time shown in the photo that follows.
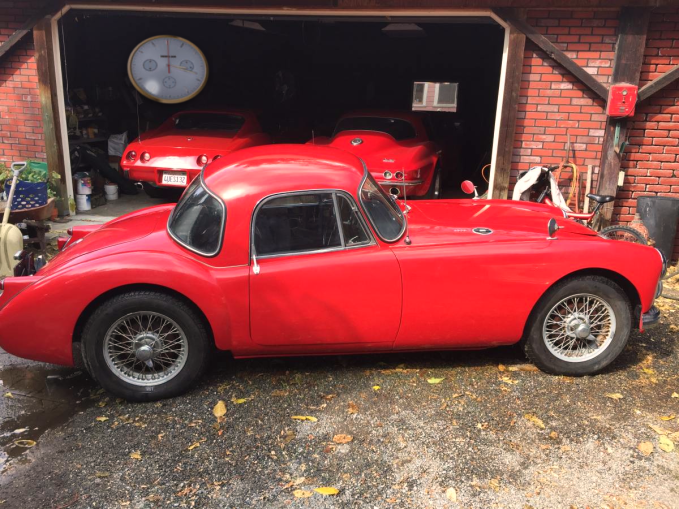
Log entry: 3:18
